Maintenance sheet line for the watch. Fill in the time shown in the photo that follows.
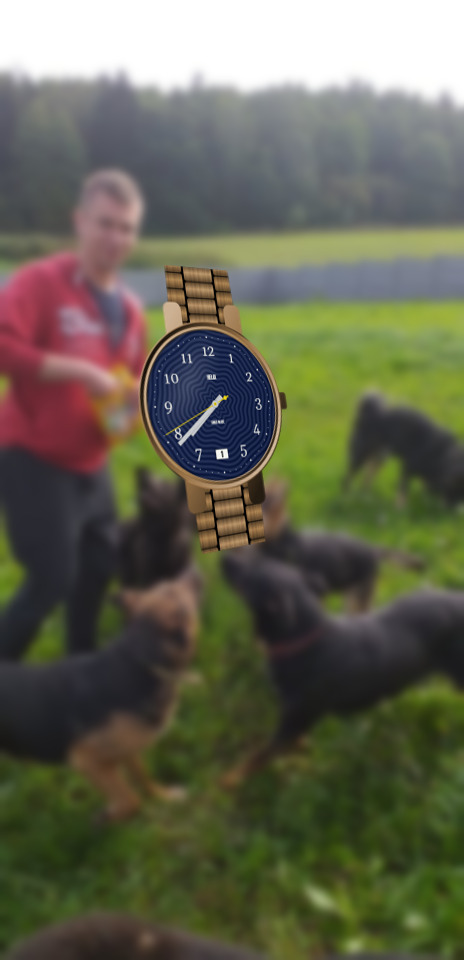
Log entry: 7:38:41
